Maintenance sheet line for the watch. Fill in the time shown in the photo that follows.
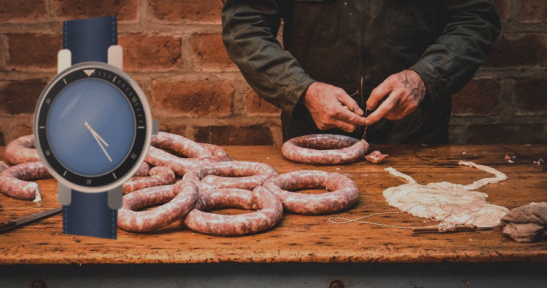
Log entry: 4:24
